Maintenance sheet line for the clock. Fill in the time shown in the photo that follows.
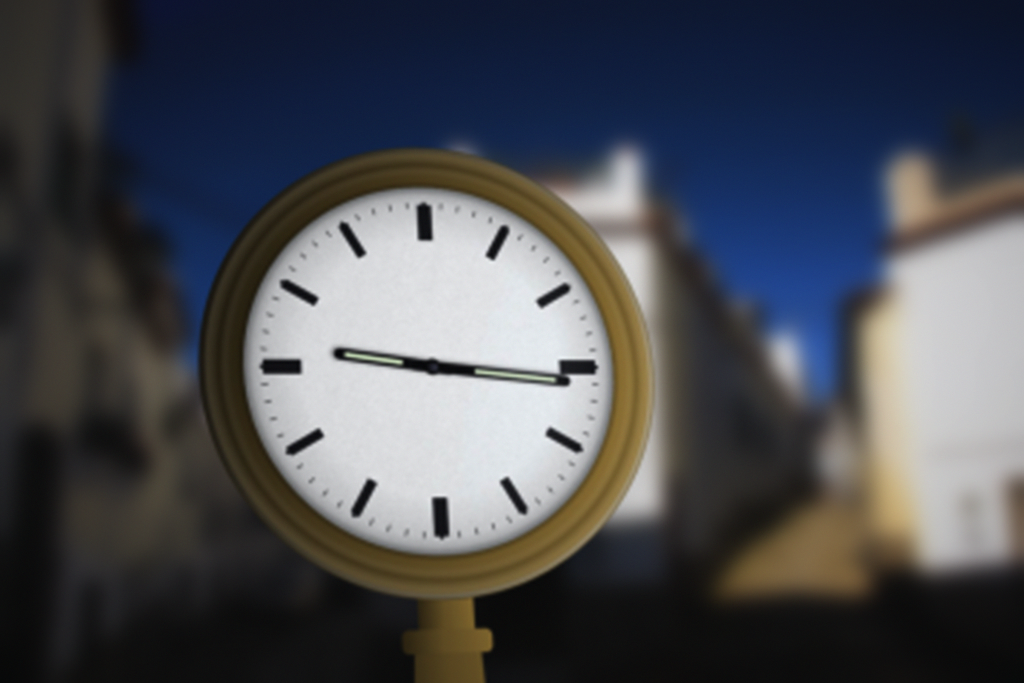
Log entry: 9:16
